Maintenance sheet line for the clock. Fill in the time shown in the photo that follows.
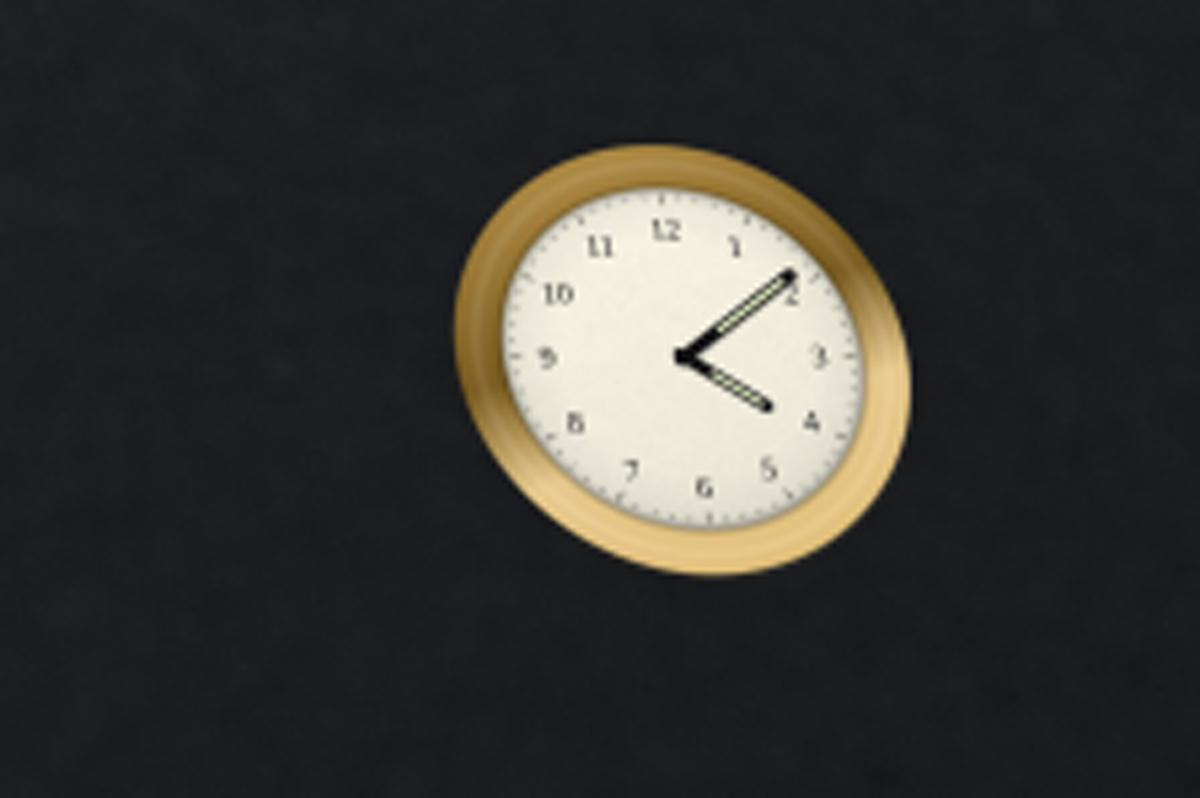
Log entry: 4:09
